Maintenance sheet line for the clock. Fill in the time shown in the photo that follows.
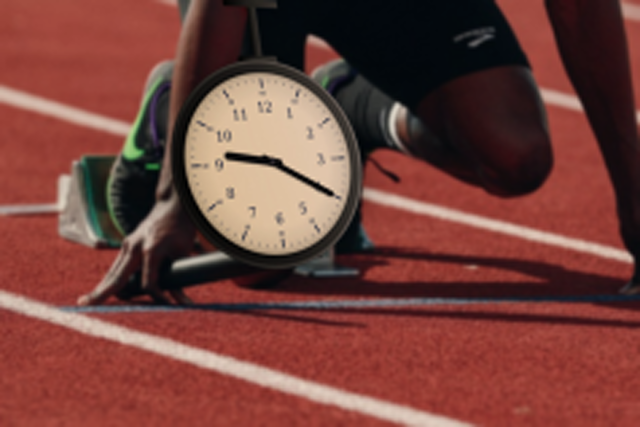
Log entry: 9:20
